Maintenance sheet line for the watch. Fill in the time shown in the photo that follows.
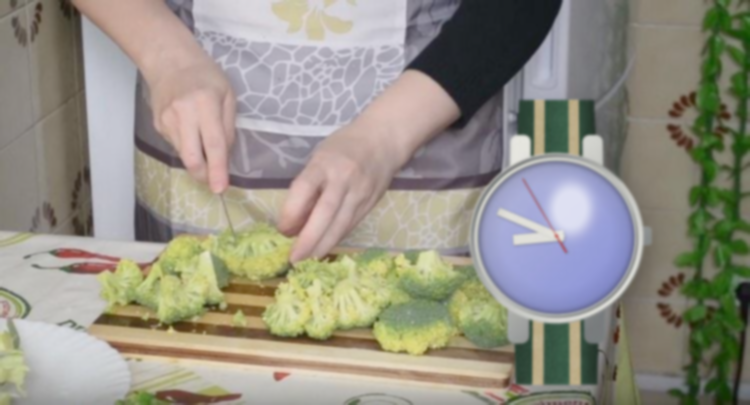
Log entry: 8:48:55
